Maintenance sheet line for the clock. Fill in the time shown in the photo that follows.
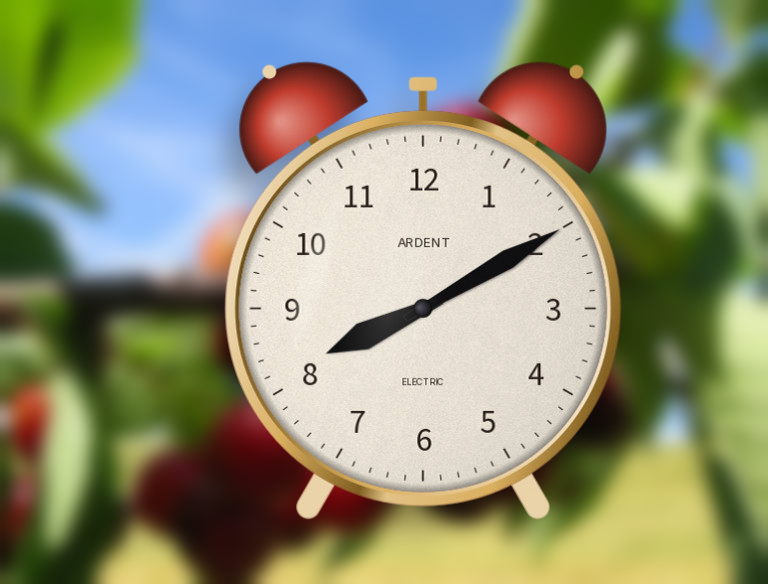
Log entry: 8:10
